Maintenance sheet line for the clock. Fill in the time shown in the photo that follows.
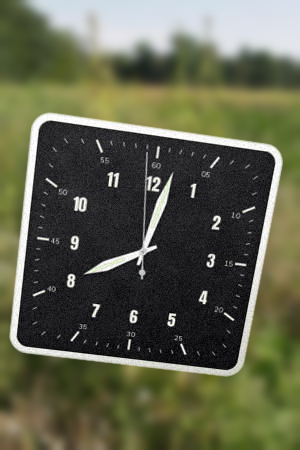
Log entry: 8:01:59
